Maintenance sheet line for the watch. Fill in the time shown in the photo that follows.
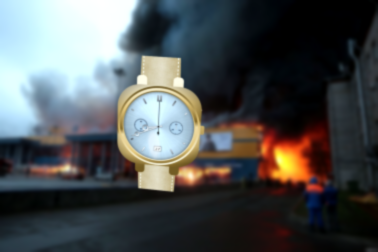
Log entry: 8:41
